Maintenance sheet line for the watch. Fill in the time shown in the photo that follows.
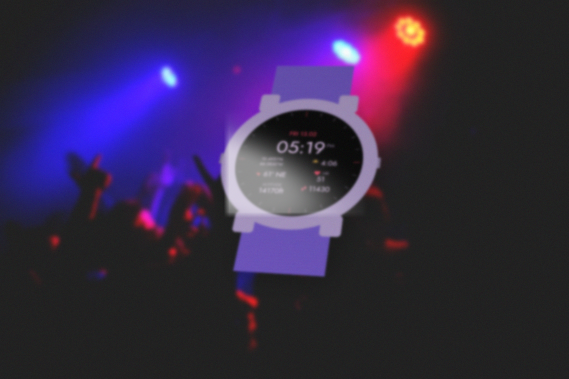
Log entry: 5:19
